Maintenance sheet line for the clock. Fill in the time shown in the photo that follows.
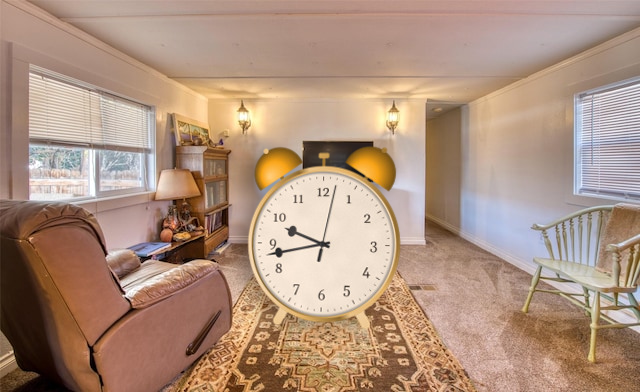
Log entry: 9:43:02
